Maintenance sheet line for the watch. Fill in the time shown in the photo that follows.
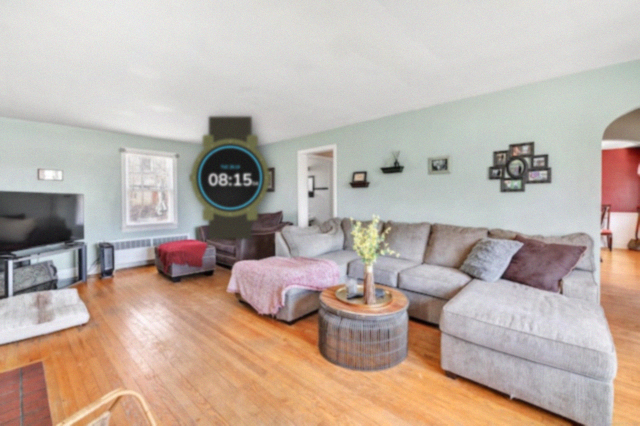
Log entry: 8:15
